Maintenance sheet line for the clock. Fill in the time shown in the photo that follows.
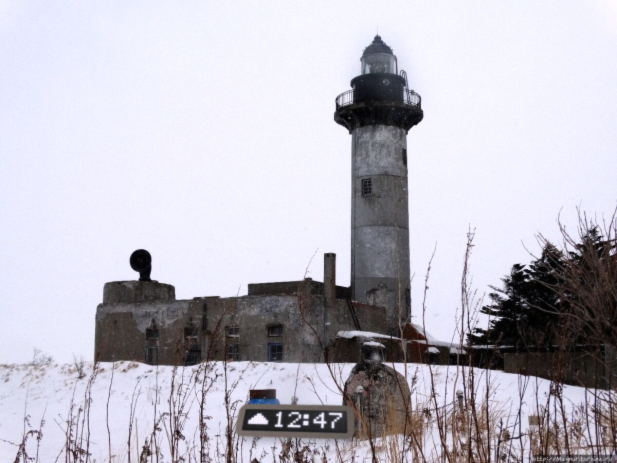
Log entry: 12:47
